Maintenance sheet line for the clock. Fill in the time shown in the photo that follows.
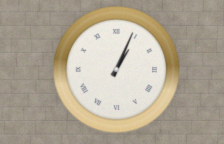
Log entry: 1:04
